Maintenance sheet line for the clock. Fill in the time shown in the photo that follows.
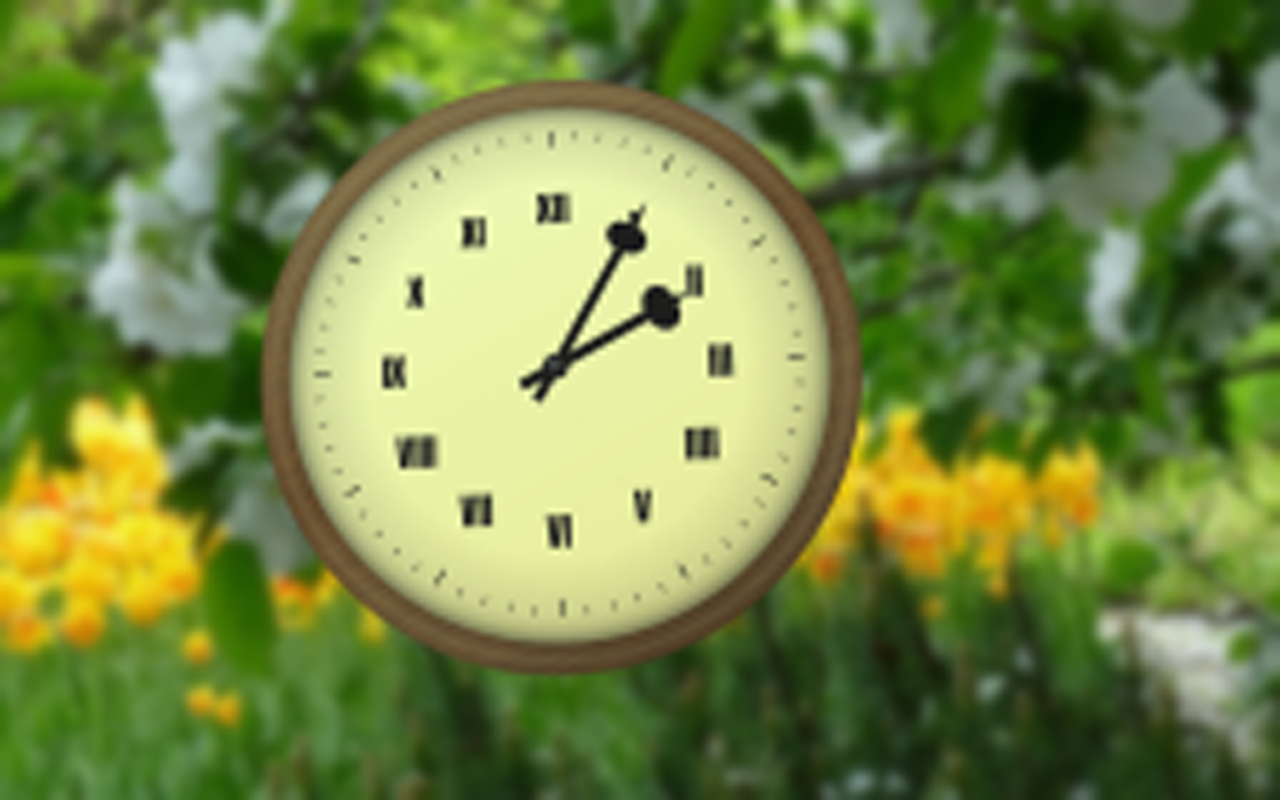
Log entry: 2:05
